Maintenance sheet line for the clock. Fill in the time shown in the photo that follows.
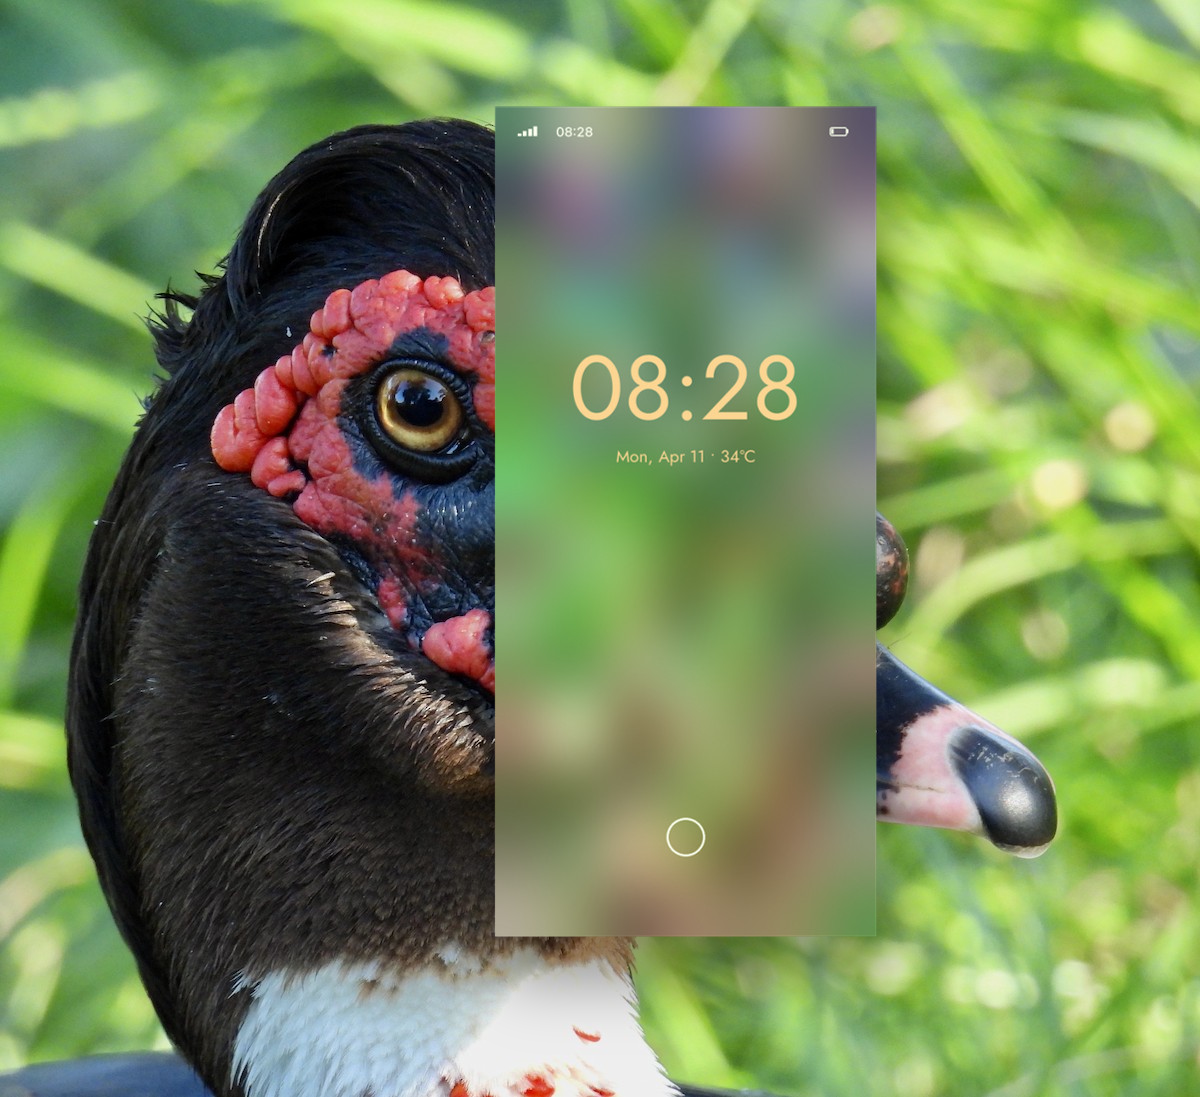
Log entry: 8:28
